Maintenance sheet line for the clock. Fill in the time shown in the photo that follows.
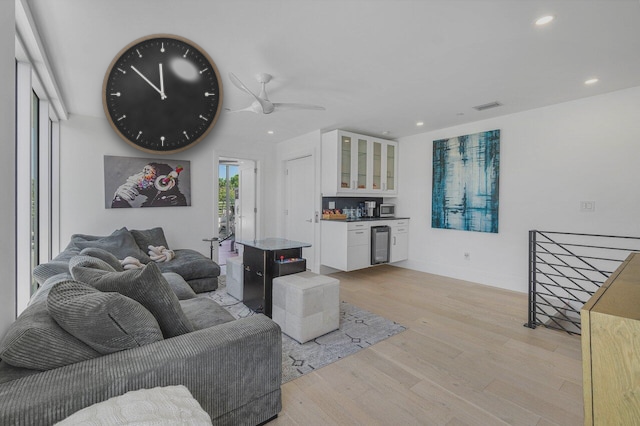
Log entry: 11:52
